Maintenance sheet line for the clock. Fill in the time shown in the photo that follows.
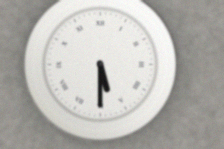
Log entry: 5:30
